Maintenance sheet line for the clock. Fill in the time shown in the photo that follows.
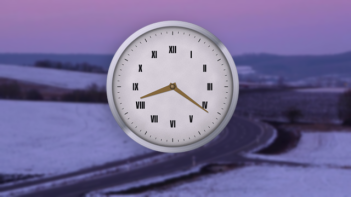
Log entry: 8:21
